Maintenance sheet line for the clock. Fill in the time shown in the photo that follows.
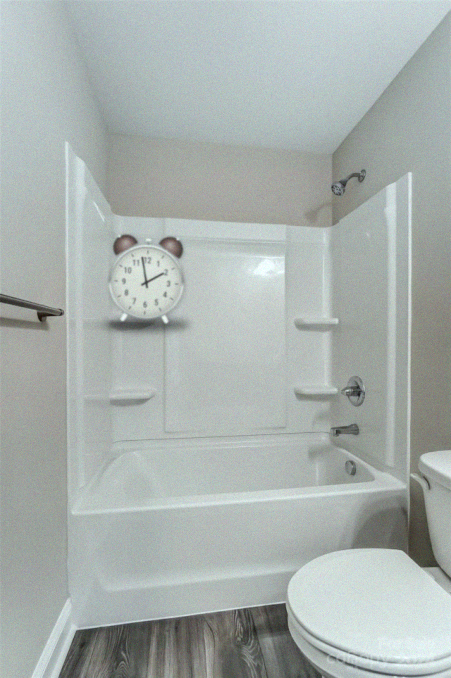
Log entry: 1:58
